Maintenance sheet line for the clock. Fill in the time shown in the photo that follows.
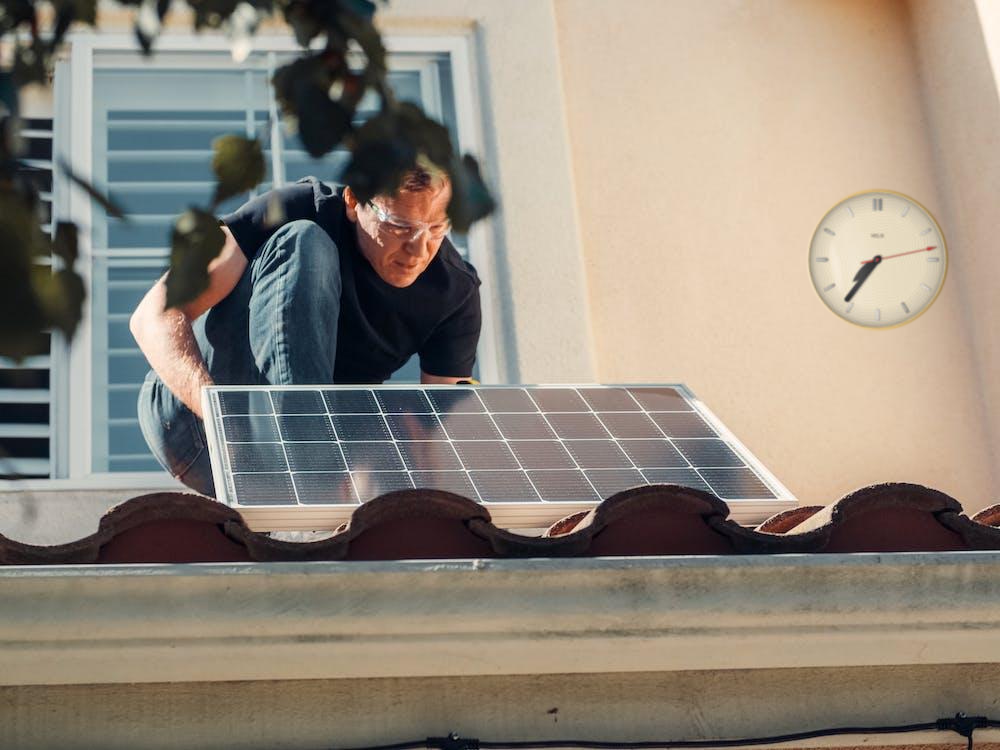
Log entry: 7:36:13
